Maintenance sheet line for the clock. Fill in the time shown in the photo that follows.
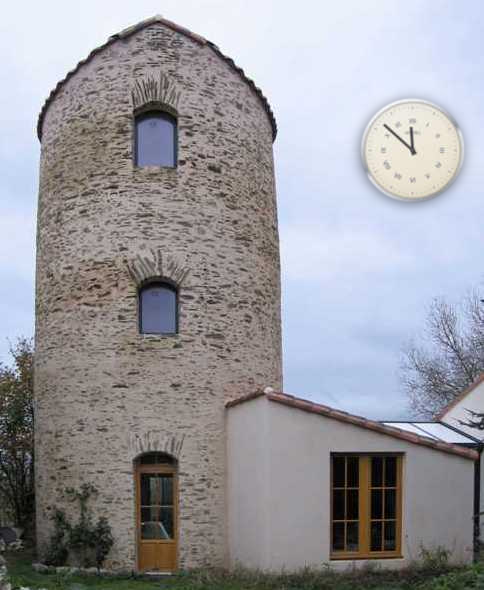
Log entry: 11:52
